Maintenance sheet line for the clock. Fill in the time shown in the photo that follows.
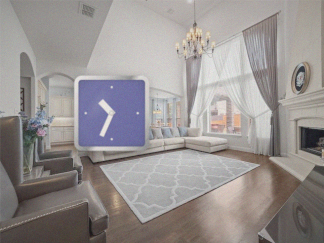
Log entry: 10:34
